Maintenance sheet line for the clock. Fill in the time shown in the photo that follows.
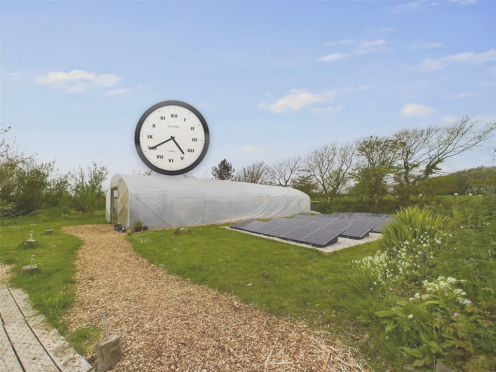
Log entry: 4:40
